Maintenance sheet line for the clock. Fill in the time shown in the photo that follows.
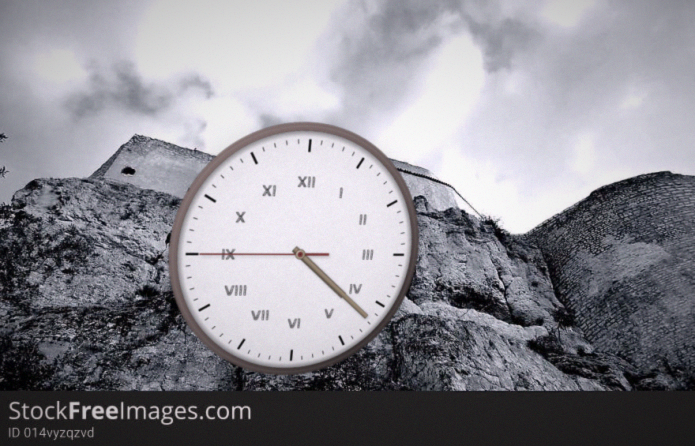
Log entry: 4:21:45
